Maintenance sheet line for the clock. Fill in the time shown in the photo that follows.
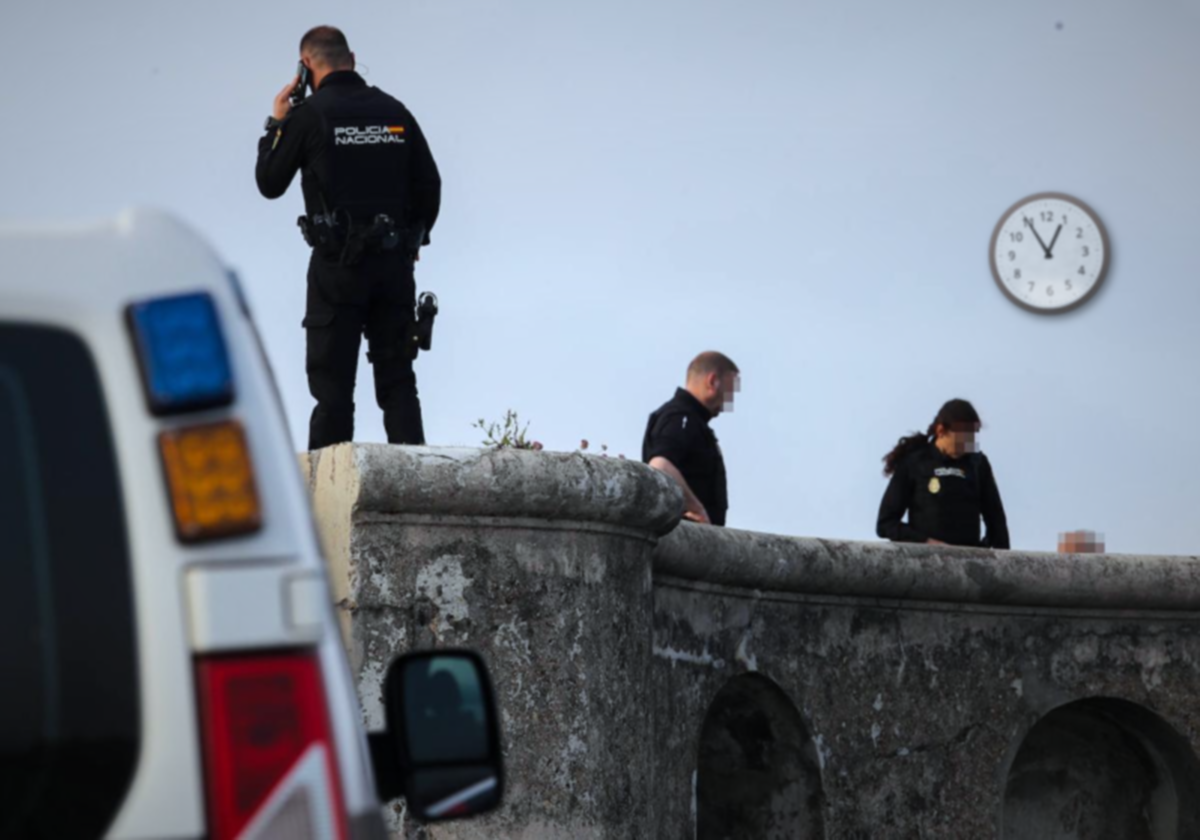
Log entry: 12:55
